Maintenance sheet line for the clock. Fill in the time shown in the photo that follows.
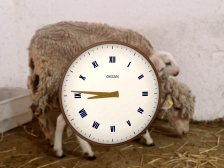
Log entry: 8:46
